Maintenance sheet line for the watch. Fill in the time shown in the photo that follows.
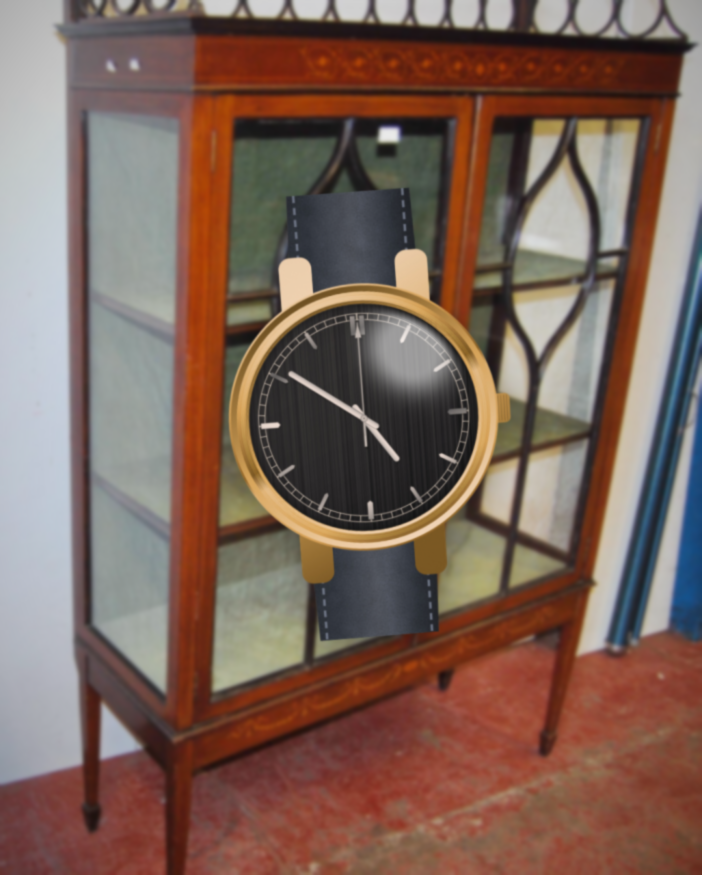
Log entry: 4:51:00
